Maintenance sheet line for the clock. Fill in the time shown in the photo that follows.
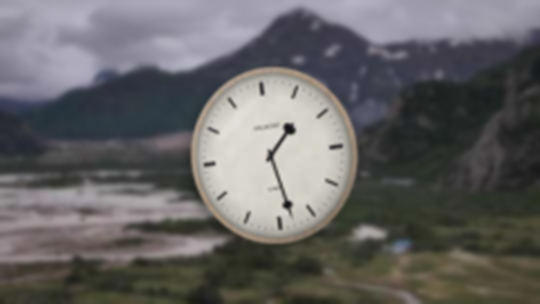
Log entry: 1:28
